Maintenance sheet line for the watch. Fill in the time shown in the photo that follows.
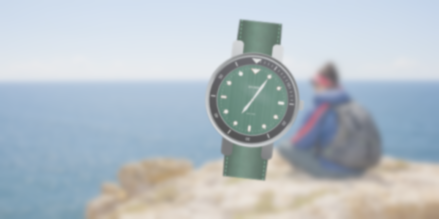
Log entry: 7:05
